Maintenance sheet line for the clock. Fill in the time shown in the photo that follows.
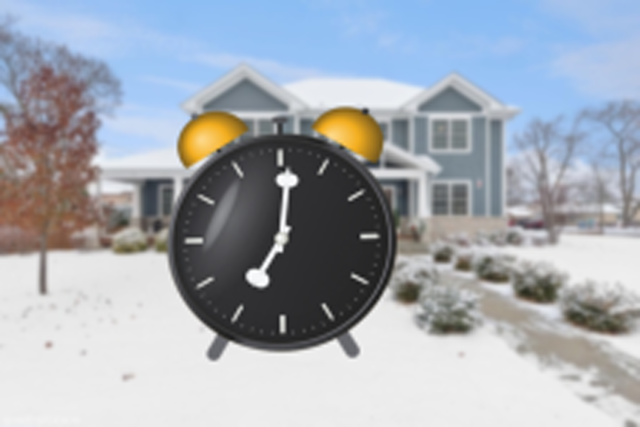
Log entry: 7:01
